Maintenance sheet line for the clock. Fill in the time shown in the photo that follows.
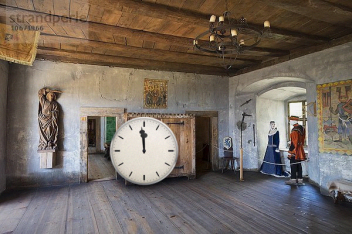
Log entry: 11:59
